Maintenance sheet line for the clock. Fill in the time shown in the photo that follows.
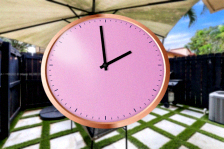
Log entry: 1:59
